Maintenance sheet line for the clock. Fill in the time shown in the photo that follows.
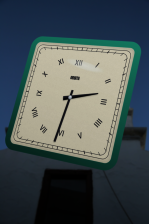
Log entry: 2:31
